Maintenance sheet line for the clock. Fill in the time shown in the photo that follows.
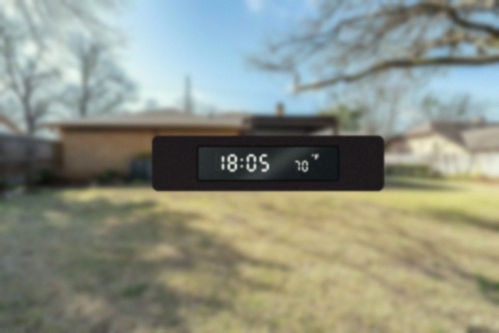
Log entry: 18:05
